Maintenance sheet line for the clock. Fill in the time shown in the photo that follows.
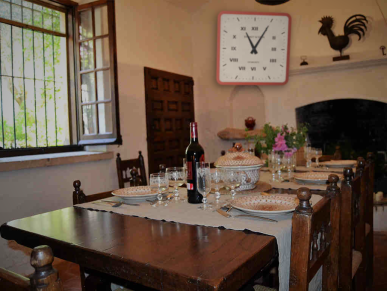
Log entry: 11:05
